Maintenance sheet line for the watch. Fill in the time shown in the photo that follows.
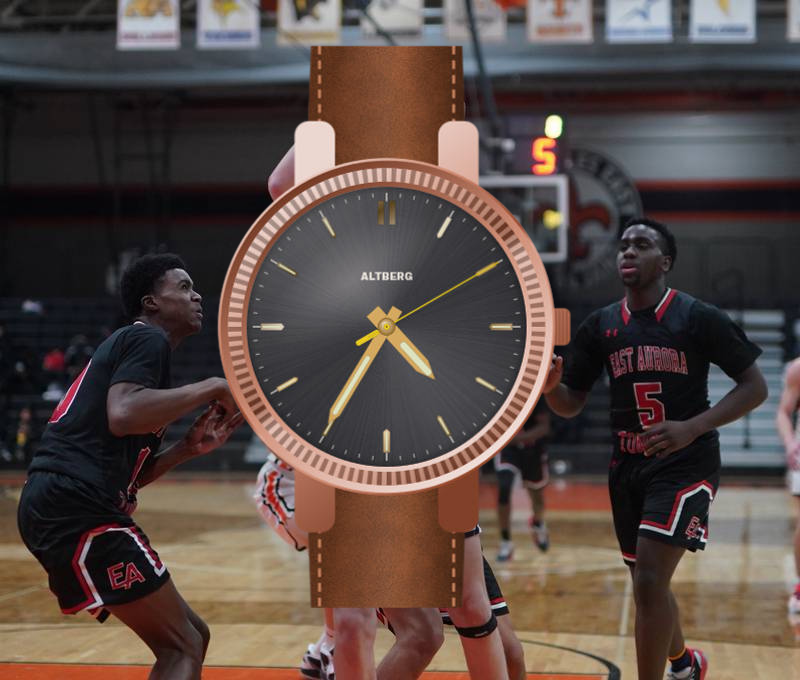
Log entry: 4:35:10
